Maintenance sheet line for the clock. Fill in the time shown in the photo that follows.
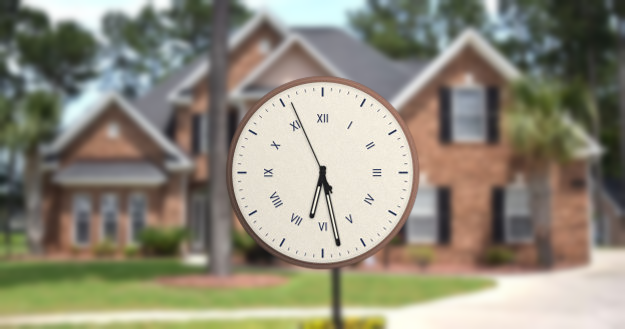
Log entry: 6:27:56
